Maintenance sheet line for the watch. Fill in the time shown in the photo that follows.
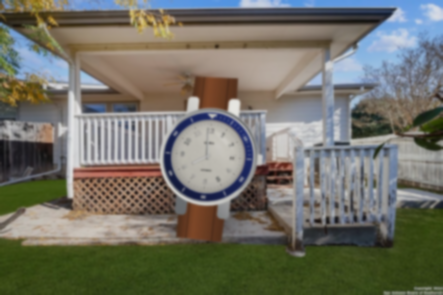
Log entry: 7:59
